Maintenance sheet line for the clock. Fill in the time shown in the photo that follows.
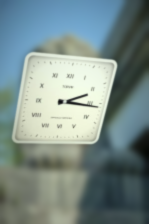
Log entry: 2:16
